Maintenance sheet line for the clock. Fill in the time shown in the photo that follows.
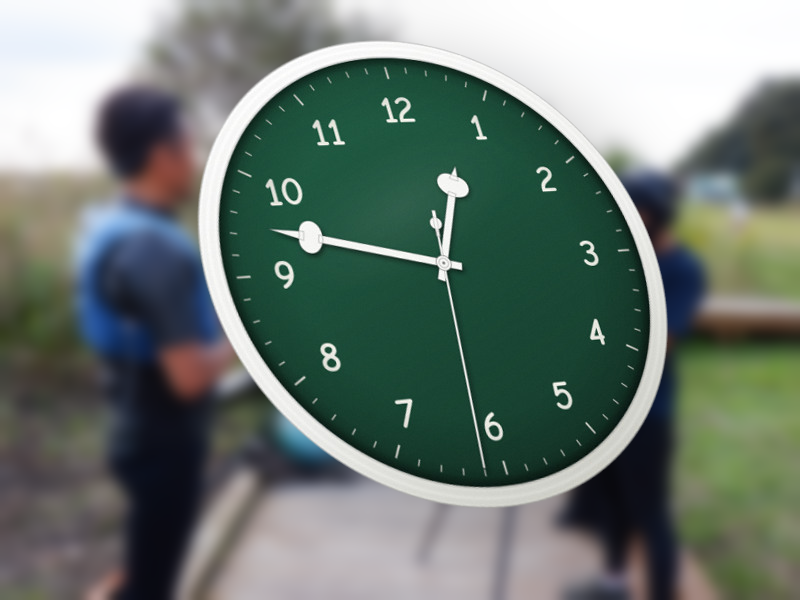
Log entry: 12:47:31
